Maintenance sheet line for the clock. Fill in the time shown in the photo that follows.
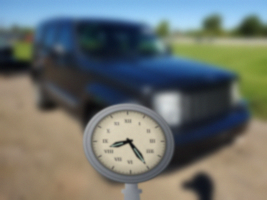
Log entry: 8:25
